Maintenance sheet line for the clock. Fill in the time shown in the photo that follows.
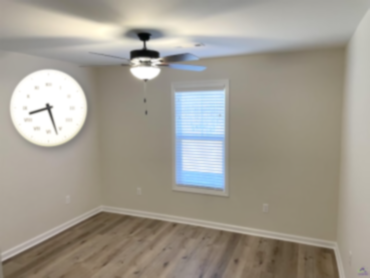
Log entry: 8:27
